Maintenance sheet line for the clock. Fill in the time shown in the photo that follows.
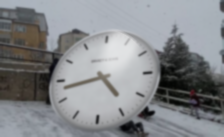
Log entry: 4:43
